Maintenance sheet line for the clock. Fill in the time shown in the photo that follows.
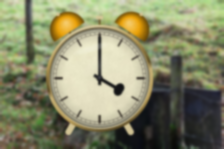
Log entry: 4:00
